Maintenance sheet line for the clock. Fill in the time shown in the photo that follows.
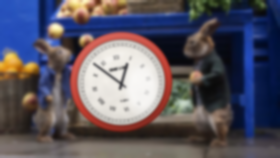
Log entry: 12:53
